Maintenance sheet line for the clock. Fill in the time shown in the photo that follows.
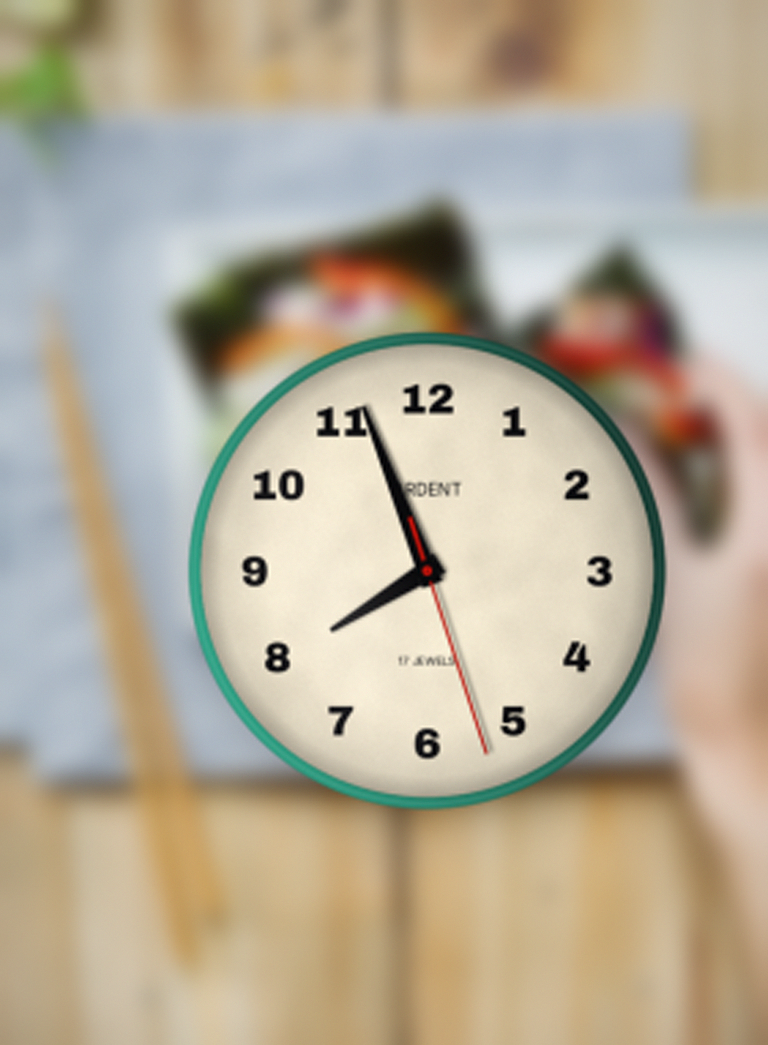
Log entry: 7:56:27
